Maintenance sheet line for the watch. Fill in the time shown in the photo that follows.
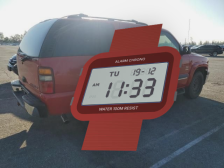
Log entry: 11:33
